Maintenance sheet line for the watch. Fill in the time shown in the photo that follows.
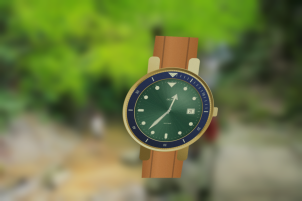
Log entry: 12:37
